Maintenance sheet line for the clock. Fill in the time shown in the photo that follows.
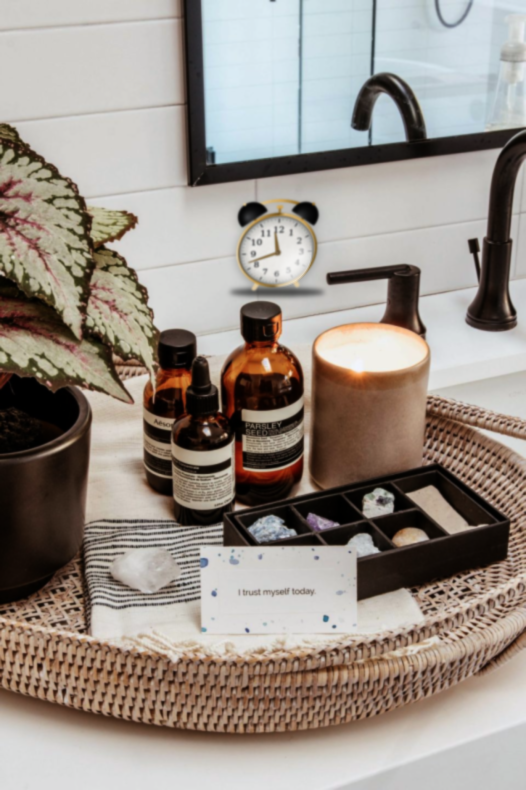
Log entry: 11:42
